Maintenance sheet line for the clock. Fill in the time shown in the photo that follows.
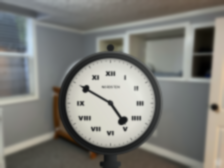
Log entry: 4:50
